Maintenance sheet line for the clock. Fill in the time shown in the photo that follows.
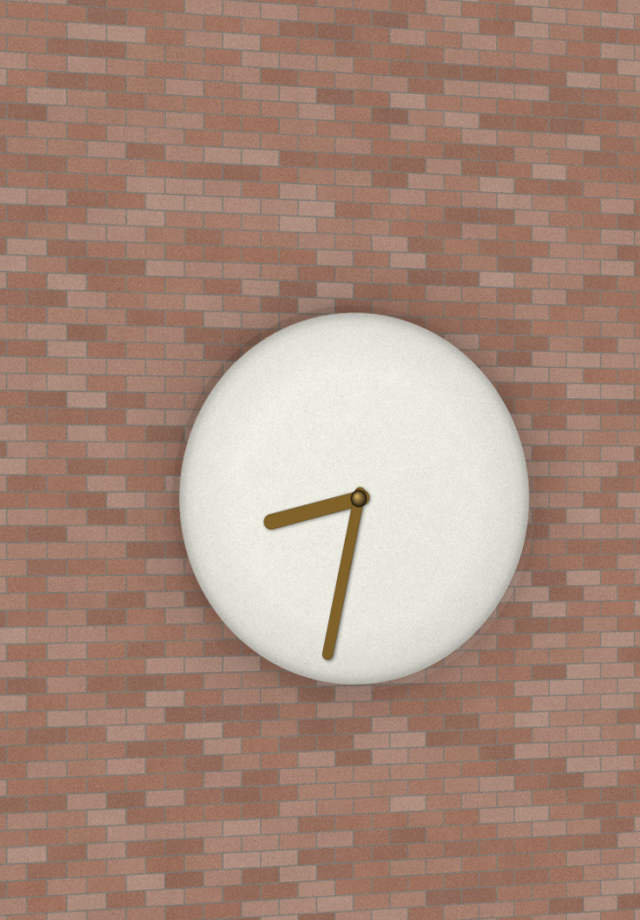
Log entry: 8:32
